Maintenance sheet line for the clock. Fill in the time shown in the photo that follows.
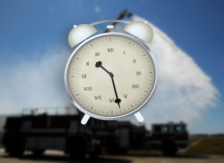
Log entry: 10:28
